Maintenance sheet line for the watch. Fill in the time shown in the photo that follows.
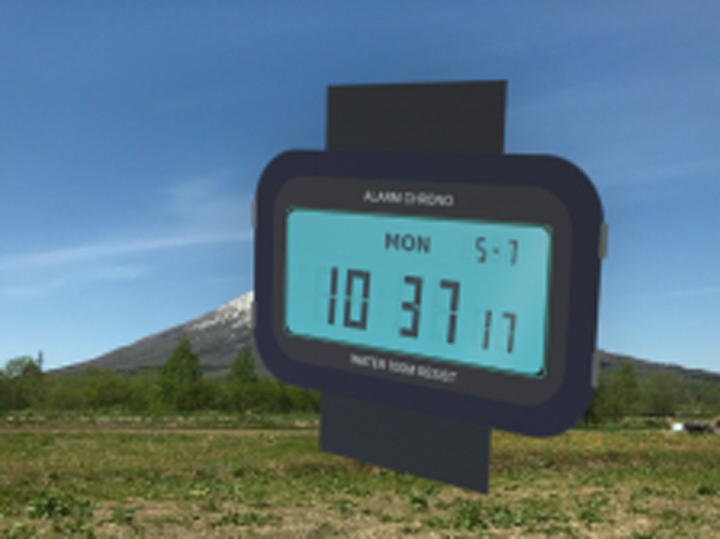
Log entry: 10:37:17
